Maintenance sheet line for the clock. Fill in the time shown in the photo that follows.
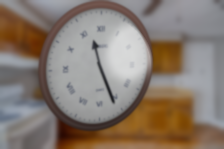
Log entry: 11:26
